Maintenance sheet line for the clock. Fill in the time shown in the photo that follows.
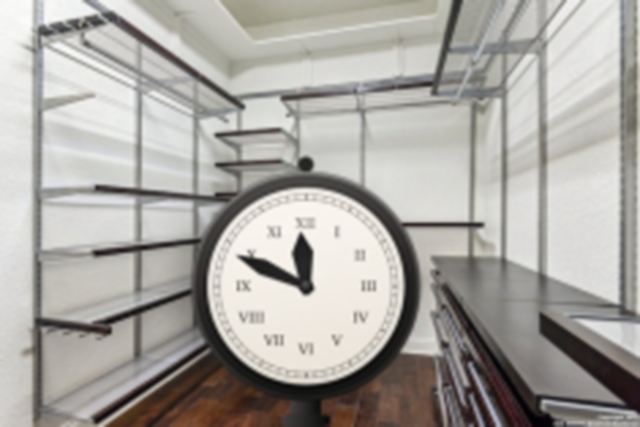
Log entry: 11:49
